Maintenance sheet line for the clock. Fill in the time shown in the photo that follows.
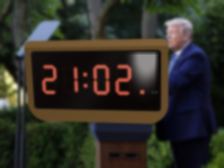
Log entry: 21:02
